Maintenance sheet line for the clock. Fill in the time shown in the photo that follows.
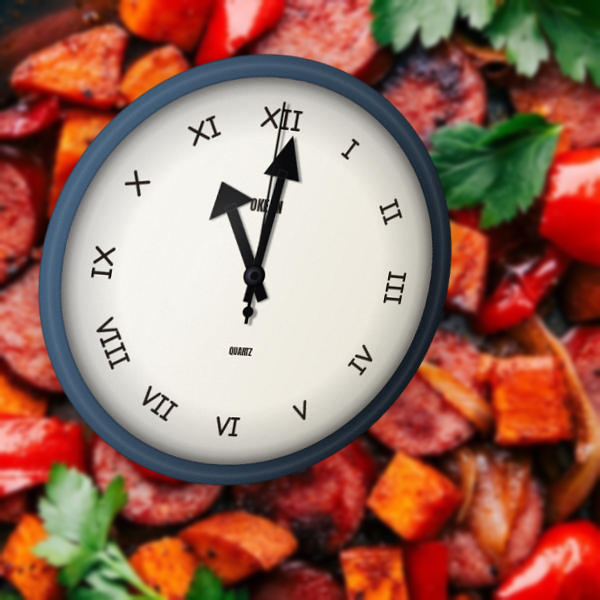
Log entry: 11:01:00
